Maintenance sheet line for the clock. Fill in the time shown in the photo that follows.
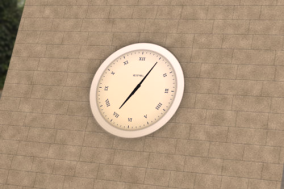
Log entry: 7:05
